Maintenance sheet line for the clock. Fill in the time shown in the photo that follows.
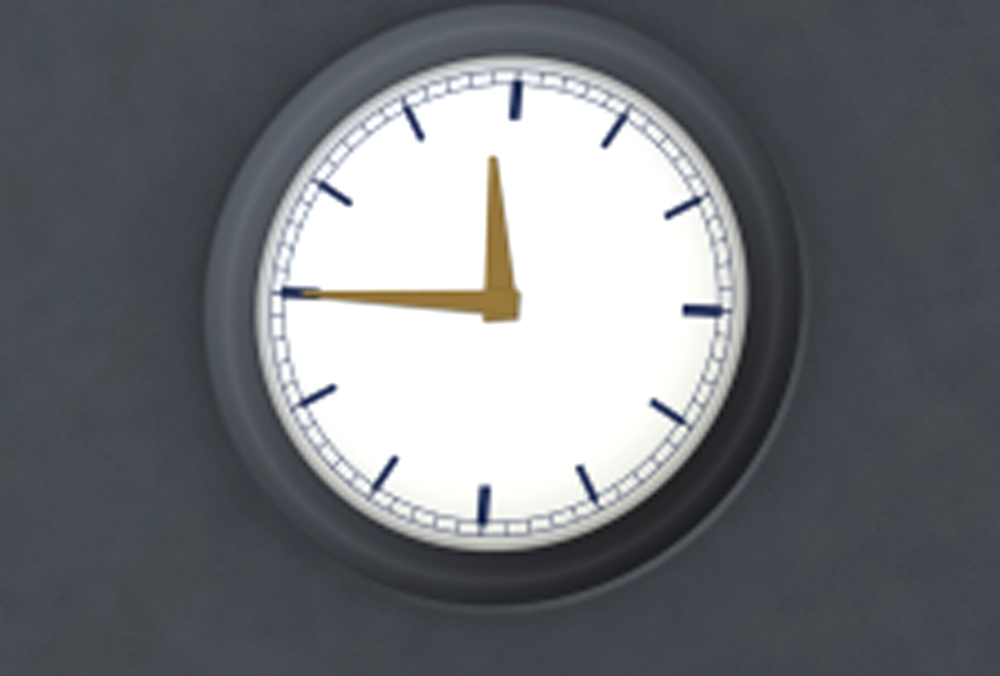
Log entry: 11:45
